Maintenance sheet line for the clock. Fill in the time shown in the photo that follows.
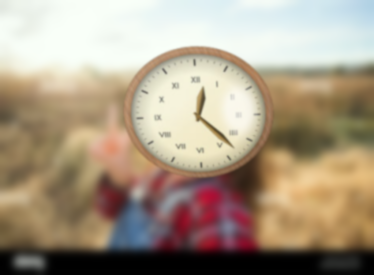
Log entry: 12:23
